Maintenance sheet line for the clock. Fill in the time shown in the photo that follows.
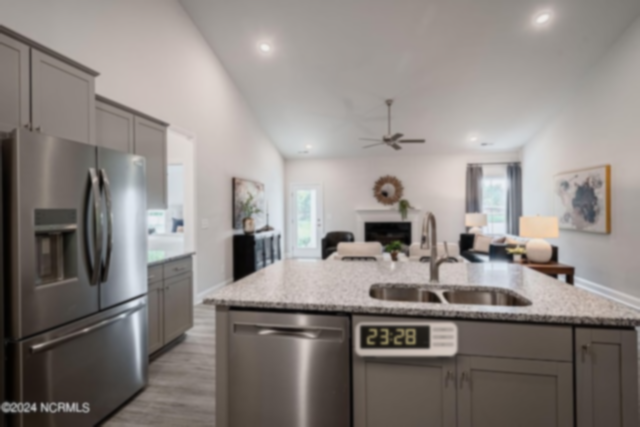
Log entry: 23:28
